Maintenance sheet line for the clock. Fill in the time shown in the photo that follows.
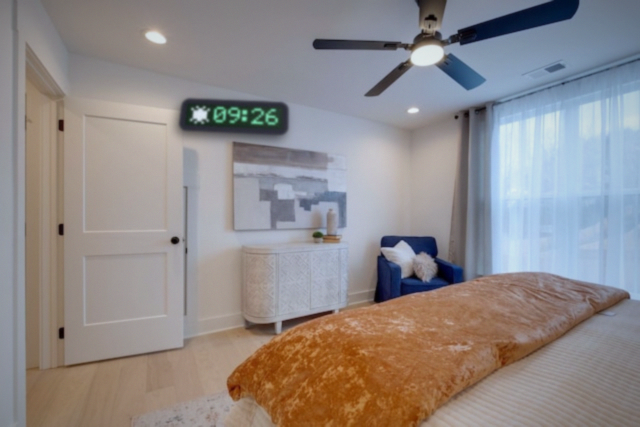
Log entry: 9:26
